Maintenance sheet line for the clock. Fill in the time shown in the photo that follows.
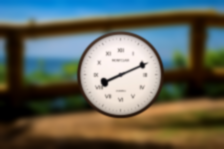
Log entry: 8:11
